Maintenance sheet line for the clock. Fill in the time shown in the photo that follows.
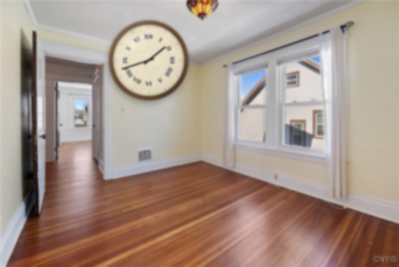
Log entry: 1:42
